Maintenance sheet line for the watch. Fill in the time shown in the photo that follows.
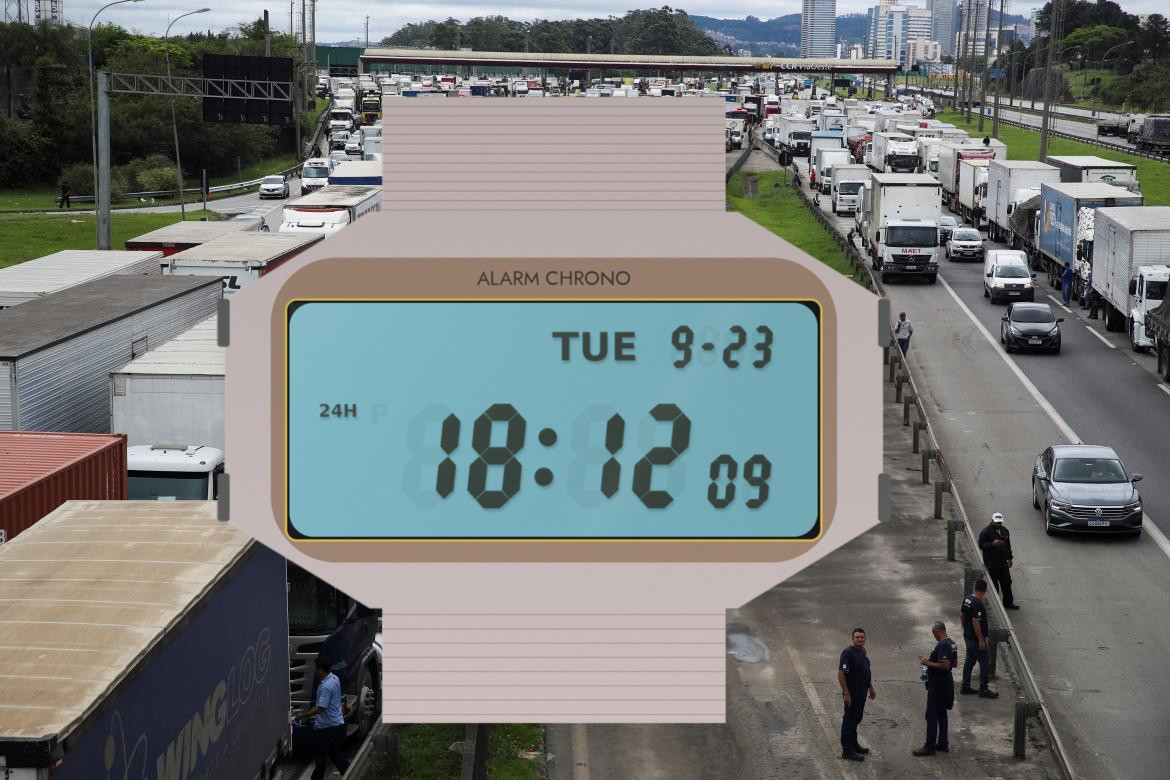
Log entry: 18:12:09
